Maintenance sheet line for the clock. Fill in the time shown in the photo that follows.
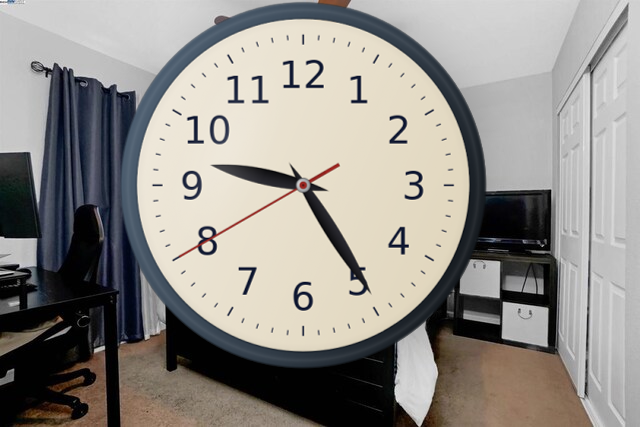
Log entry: 9:24:40
